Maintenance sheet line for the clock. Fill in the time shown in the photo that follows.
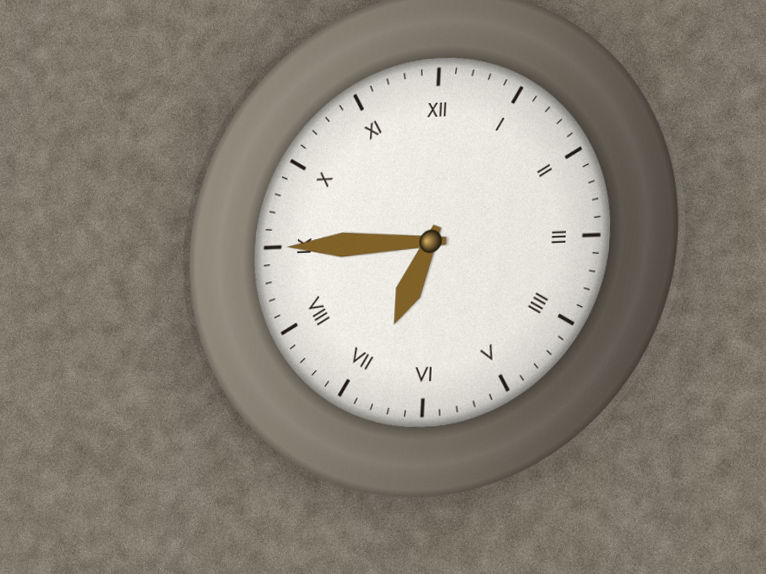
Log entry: 6:45
